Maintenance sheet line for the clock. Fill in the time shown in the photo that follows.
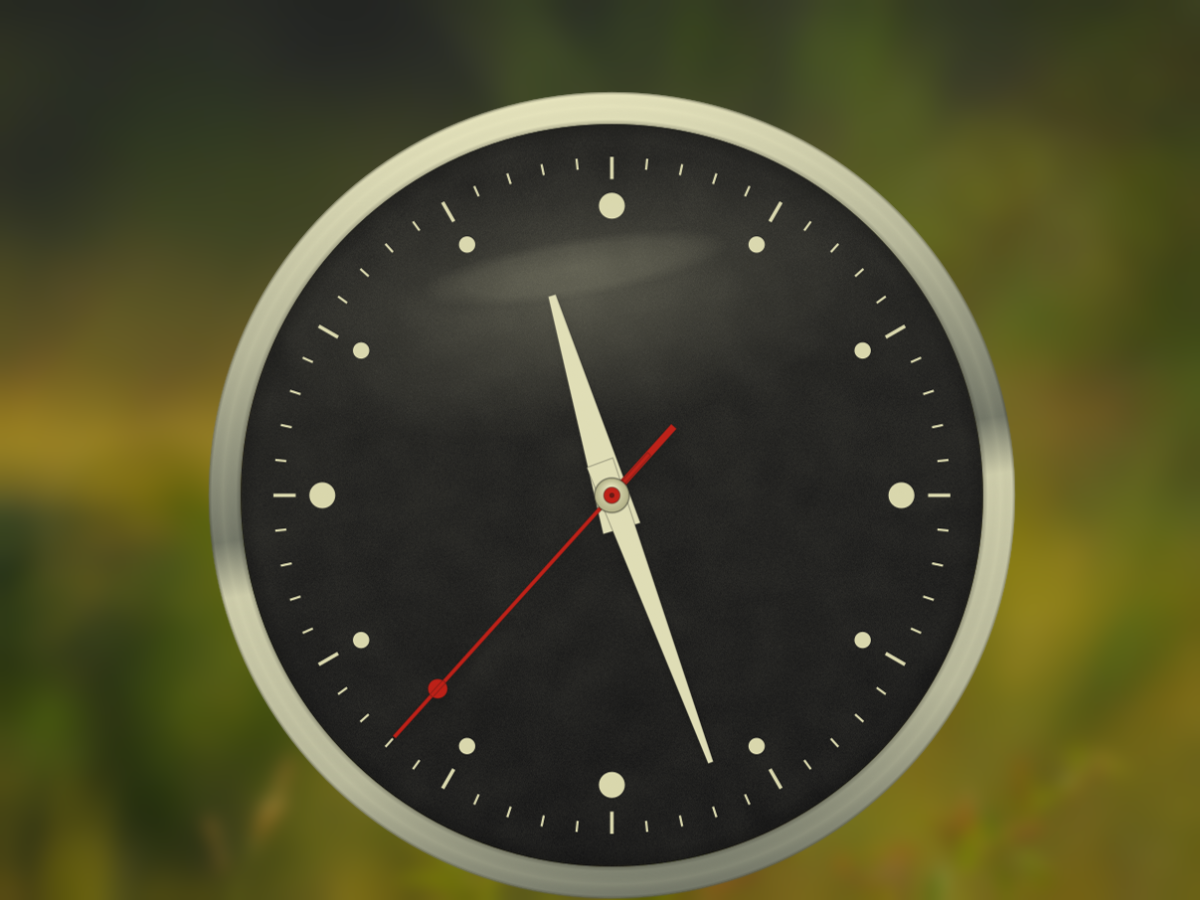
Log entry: 11:26:37
